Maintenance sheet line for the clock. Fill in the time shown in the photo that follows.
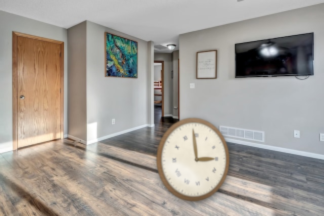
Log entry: 2:59
